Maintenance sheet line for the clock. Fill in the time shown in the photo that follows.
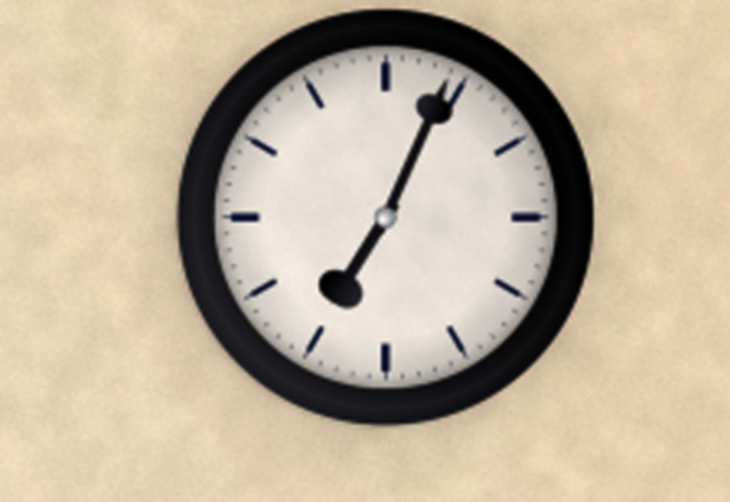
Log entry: 7:04
